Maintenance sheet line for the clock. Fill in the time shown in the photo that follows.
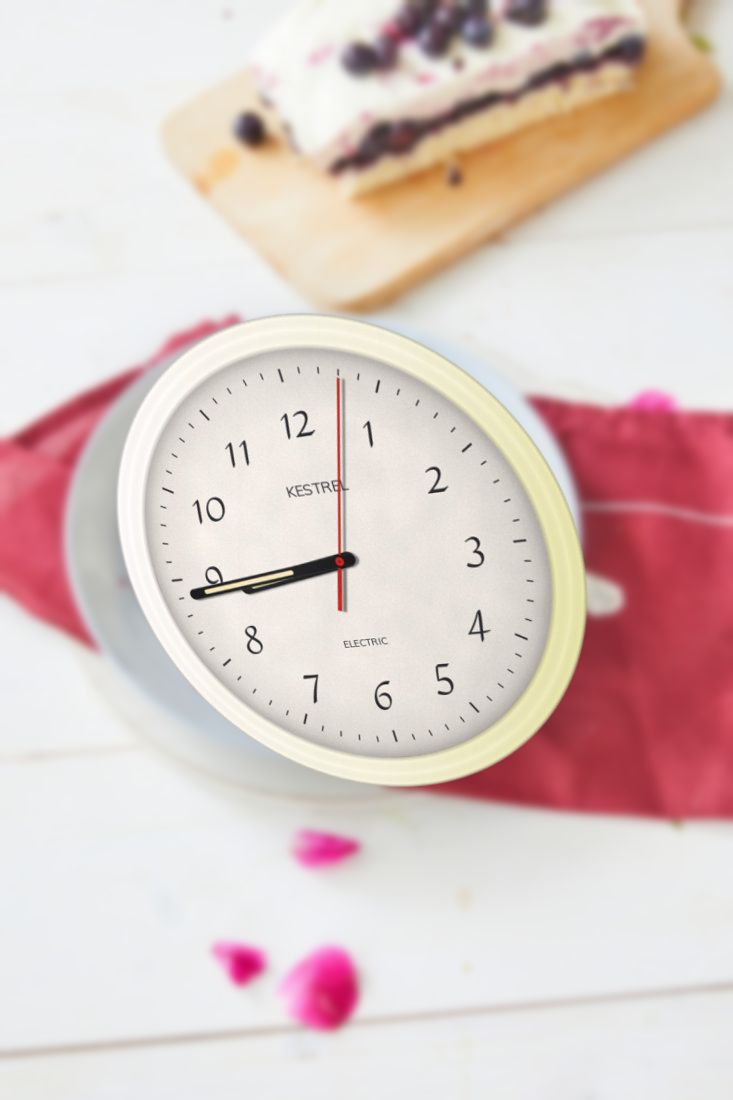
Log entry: 8:44:03
